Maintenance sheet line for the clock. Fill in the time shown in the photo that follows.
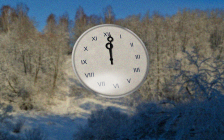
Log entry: 12:01
